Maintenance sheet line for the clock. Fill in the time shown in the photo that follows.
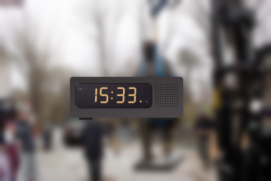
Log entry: 15:33
